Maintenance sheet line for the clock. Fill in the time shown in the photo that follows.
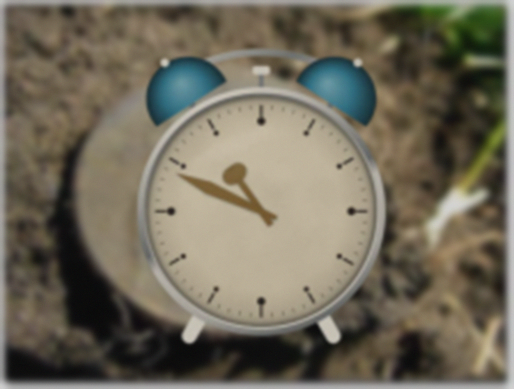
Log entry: 10:49
